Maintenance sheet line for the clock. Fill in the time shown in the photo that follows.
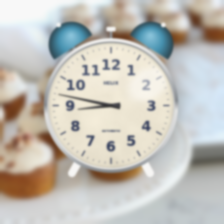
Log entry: 8:47
